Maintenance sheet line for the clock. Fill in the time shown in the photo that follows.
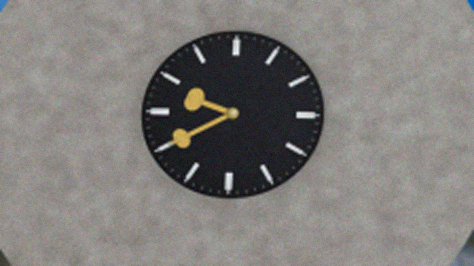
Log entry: 9:40
